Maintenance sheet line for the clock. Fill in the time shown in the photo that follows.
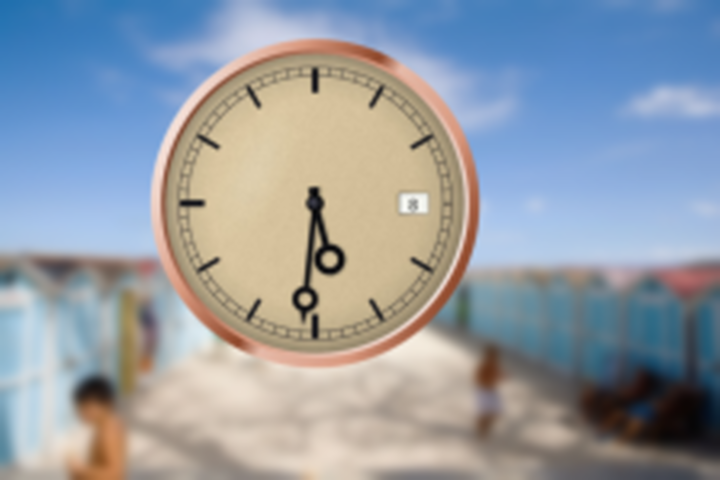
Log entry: 5:31
